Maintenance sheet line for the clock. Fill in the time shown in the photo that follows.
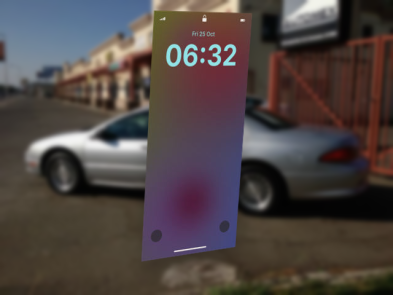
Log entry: 6:32
